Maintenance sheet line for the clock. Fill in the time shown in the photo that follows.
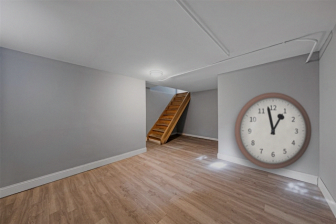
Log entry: 12:58
